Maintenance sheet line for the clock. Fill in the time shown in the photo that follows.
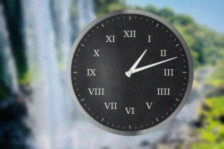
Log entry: 1:12
